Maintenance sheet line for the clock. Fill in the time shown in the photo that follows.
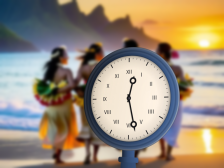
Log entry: 12:28
